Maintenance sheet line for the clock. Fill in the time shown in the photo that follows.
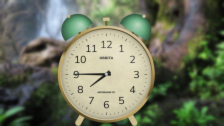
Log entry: 7:45
